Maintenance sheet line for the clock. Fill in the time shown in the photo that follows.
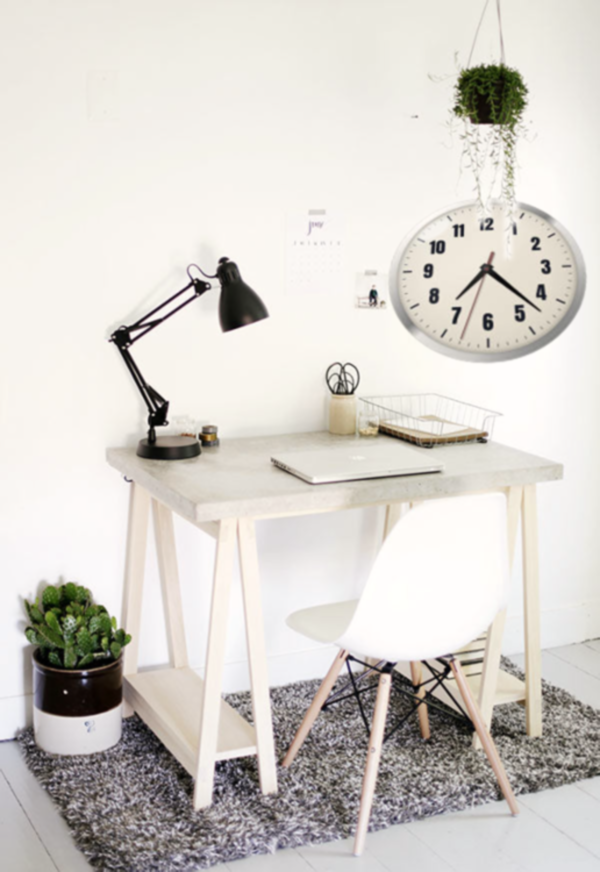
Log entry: 7:22:33
